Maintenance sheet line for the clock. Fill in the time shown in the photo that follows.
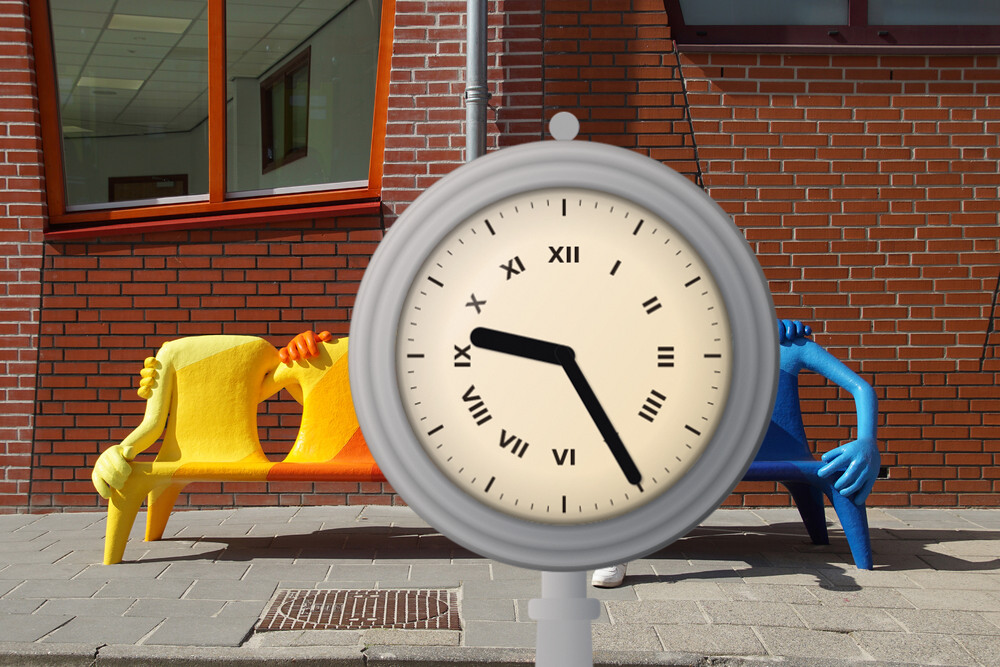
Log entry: 9:25
